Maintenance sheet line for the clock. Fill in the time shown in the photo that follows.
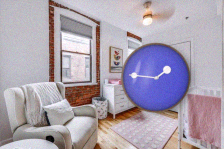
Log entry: 1:46
